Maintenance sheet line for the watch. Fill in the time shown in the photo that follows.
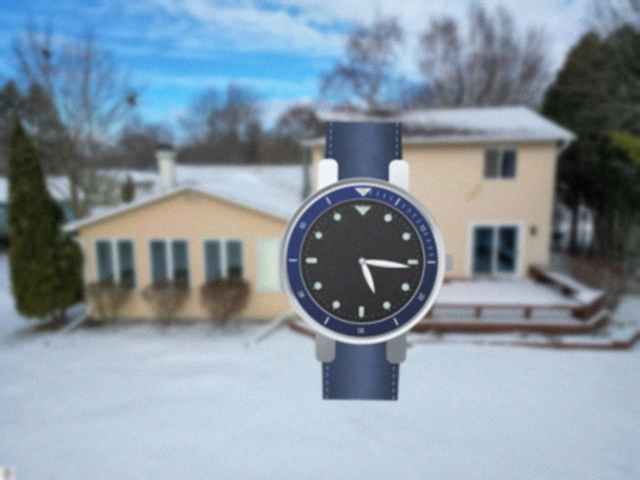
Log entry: 5:16
